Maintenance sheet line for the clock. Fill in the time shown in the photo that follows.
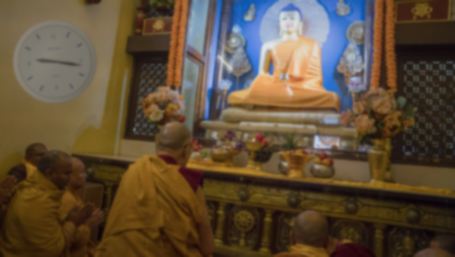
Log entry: 9:17
